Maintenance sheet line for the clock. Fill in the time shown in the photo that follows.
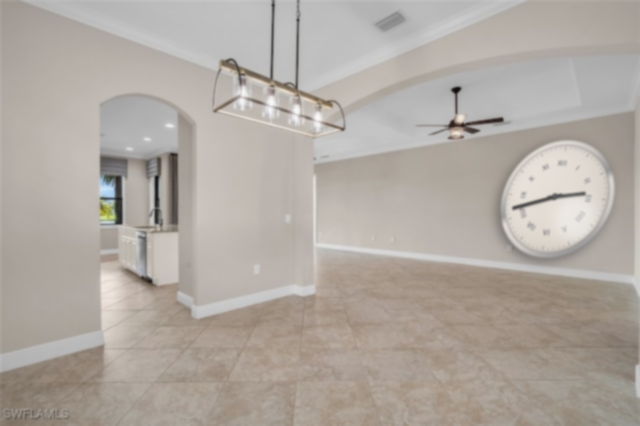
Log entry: 2:42
